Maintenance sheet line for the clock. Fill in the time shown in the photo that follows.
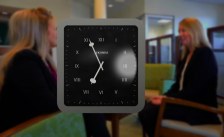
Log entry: 6:56
